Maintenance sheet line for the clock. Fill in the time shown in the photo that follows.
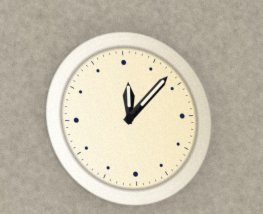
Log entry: 12:08
